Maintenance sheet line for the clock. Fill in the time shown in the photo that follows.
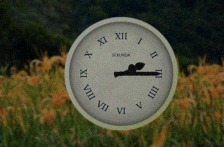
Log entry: 2:15
